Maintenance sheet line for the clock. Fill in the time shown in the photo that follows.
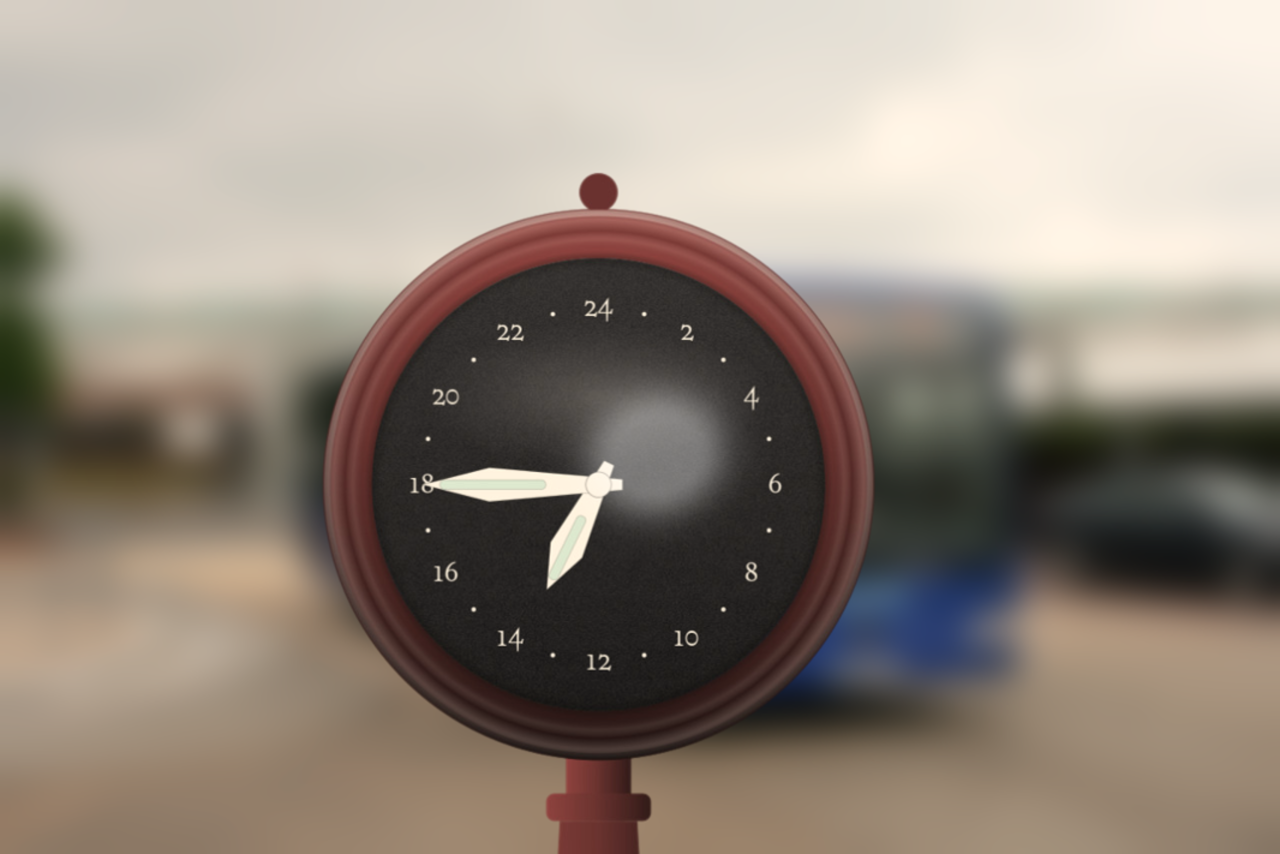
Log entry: 13:45
